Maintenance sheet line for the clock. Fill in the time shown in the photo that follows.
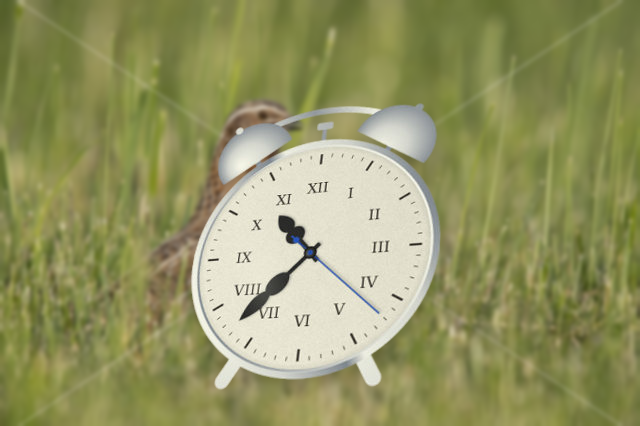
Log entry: 10:37:22
